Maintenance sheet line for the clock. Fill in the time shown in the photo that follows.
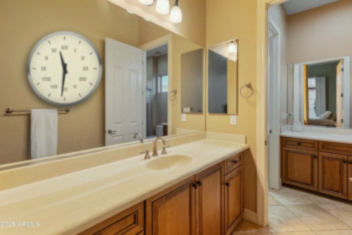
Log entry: 11:31
